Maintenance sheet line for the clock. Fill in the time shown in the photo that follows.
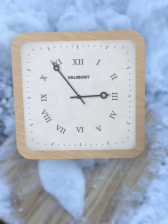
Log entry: 2:54
